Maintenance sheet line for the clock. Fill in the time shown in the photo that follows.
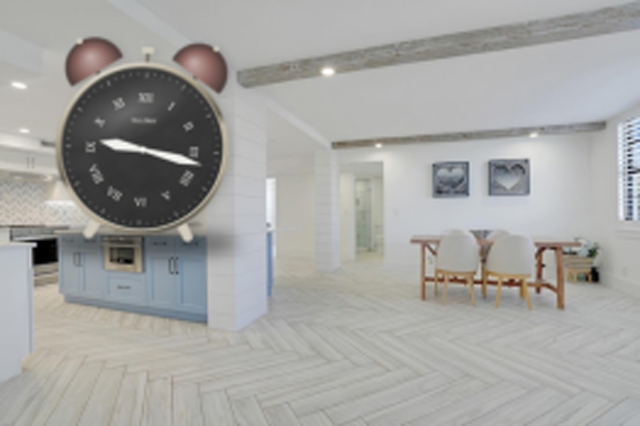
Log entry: 9:17
